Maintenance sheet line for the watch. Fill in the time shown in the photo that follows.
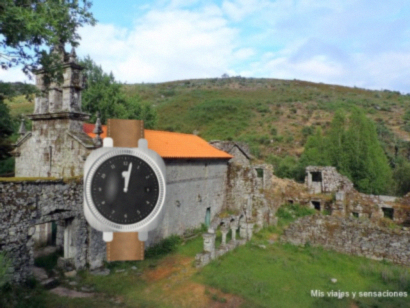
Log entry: 12:02
